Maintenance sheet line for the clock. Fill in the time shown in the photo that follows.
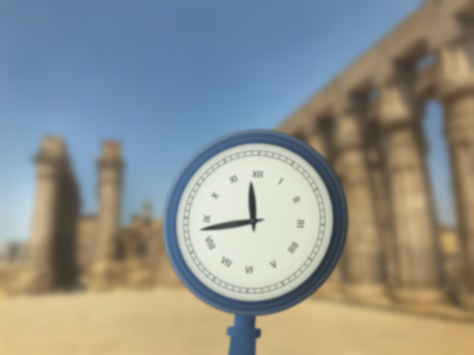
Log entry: 11:43
